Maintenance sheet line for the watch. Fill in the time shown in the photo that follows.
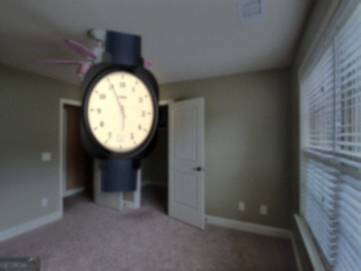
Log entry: 5:55
